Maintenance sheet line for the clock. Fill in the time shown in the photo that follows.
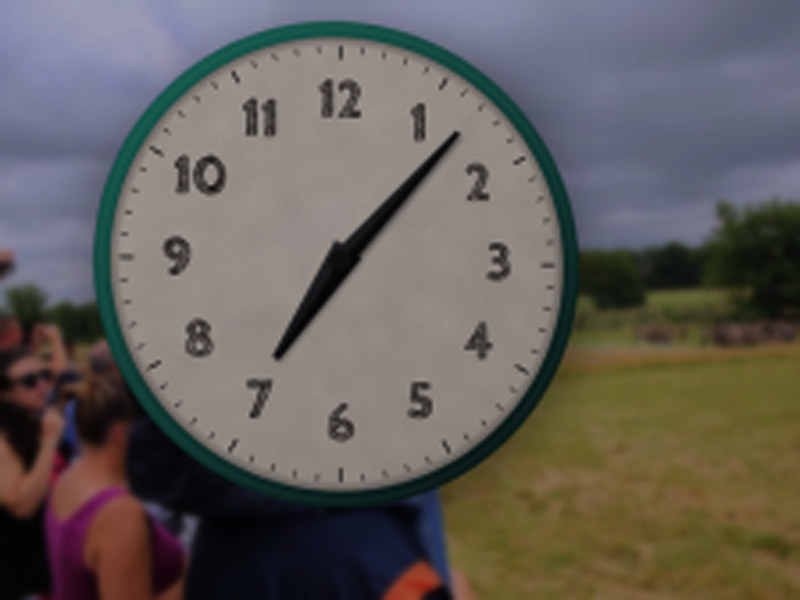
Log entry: 7:07
